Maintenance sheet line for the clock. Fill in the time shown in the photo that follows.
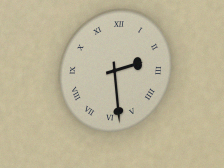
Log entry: 2:28
